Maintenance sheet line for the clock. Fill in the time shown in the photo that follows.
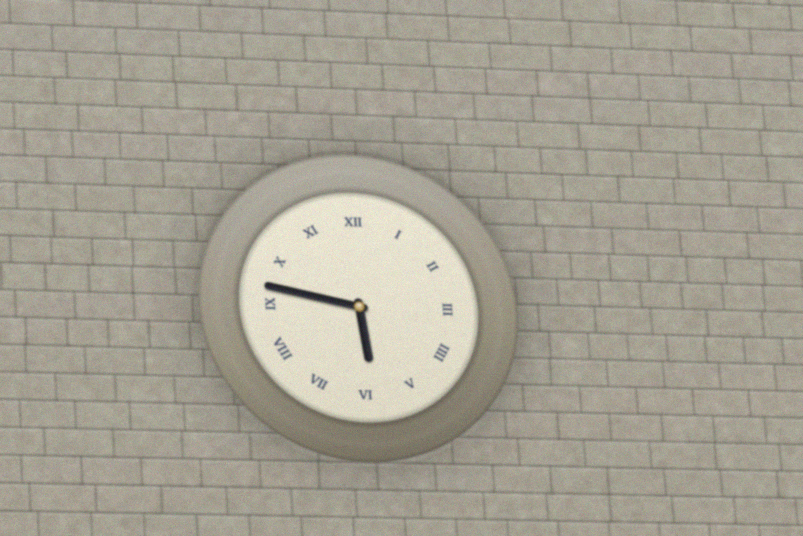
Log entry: 5:47
